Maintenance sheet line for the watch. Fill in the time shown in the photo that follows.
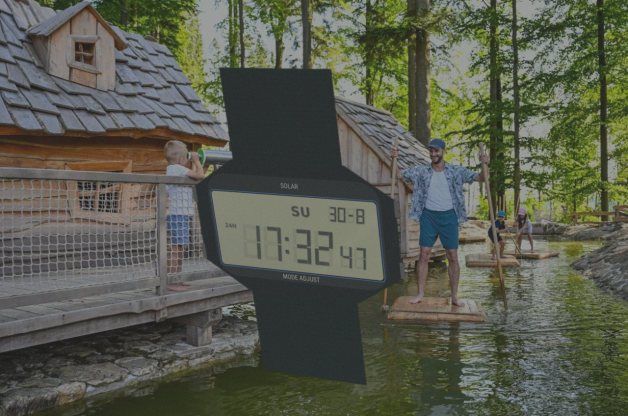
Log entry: 17:32:47
